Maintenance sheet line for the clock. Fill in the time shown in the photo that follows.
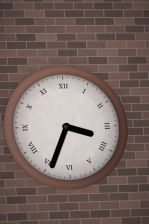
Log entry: 3:34
